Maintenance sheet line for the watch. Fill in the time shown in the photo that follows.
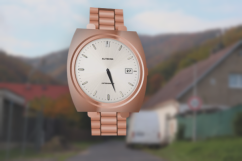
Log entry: 5:27
